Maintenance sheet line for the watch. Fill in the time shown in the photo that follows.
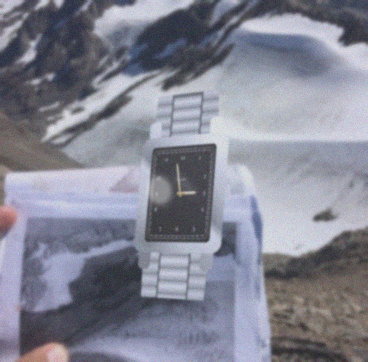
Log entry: 2:58
